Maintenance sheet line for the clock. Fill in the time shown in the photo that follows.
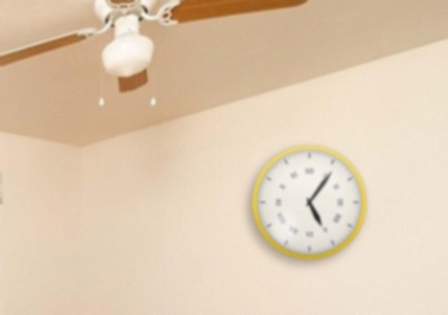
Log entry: 5:06
